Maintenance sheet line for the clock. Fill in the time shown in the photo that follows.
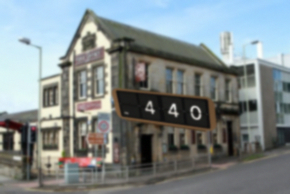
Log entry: 4:40
